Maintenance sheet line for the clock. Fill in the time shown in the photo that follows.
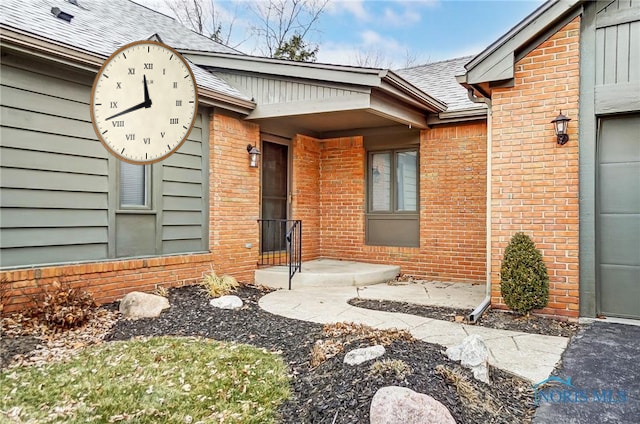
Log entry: 11:42
